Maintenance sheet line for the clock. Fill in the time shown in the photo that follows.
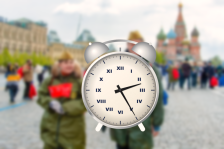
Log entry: 2:25
